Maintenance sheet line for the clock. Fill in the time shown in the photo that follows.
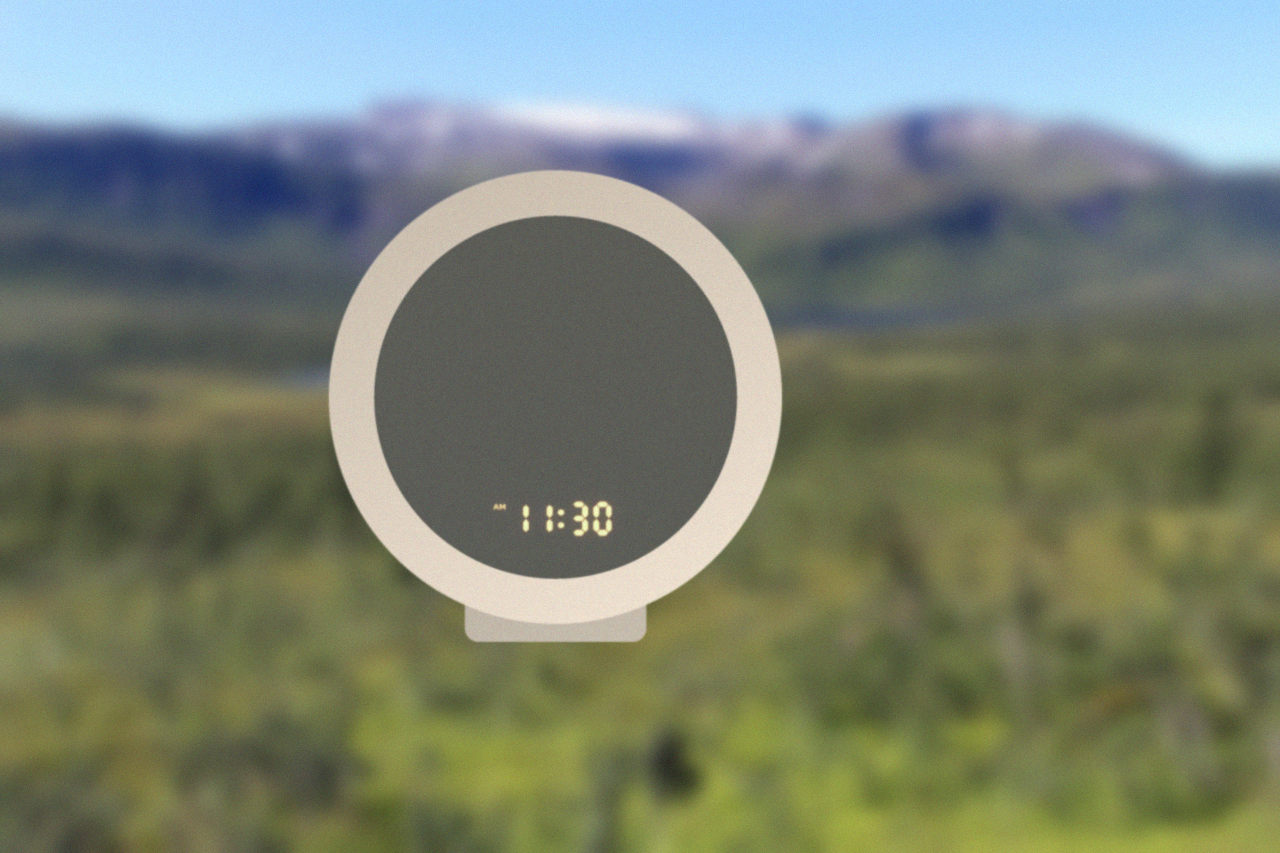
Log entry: 11:30
